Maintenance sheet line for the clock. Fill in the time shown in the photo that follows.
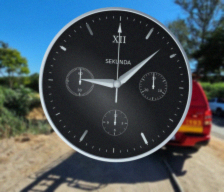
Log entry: 9:08
